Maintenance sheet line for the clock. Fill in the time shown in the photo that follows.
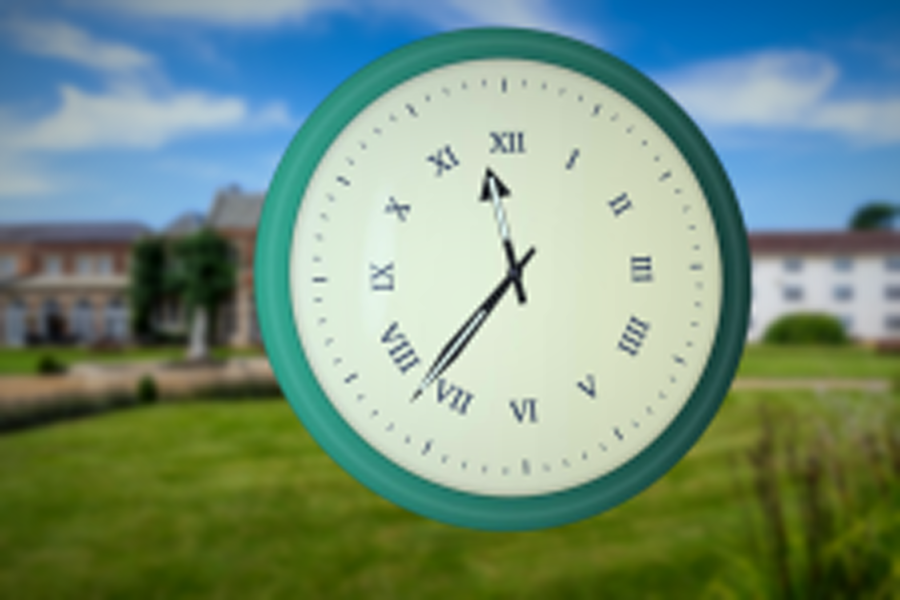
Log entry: 11:37
